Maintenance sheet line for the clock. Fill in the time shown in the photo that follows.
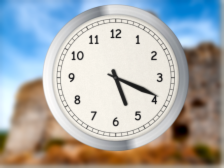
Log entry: 5:19
